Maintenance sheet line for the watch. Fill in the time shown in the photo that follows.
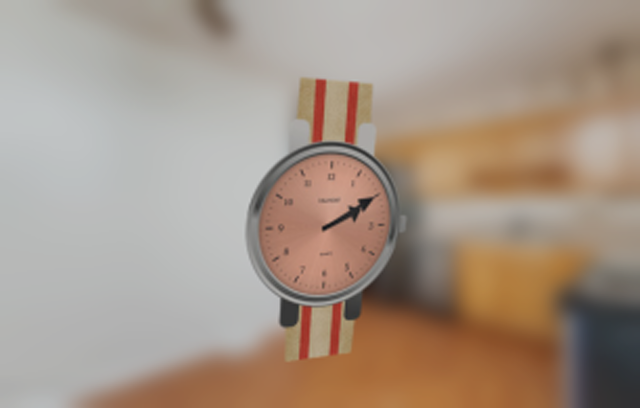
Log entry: 2:10
